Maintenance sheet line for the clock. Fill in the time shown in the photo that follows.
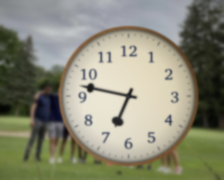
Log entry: 6:47
